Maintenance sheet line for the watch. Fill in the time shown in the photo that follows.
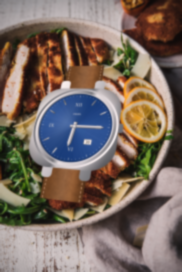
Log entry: 6:15
